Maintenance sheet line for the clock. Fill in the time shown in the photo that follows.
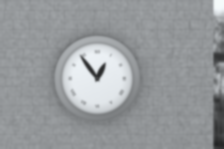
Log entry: 12:54
